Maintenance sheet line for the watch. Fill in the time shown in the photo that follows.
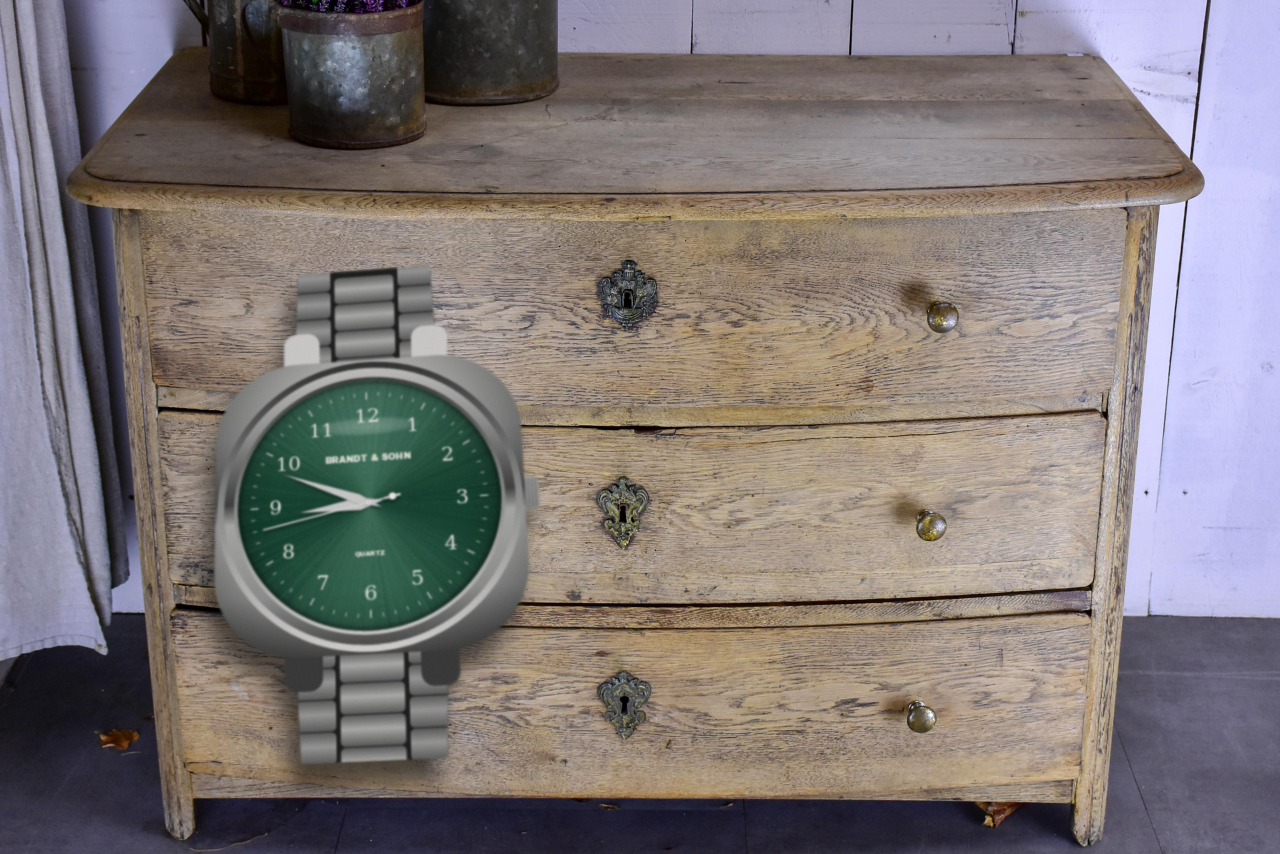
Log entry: 8:48:43
